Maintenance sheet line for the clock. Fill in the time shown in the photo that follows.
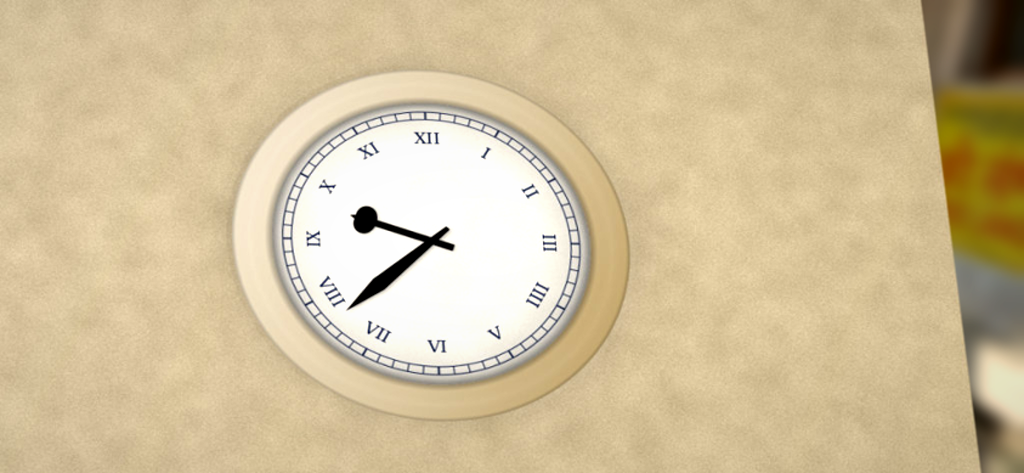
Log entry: 9:38
